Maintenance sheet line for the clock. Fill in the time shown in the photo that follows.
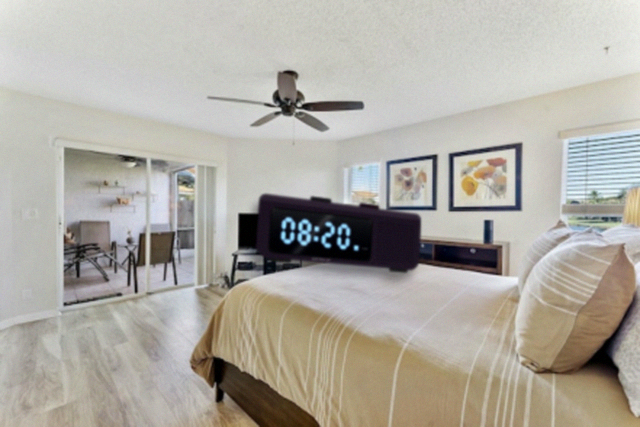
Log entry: 8:20
